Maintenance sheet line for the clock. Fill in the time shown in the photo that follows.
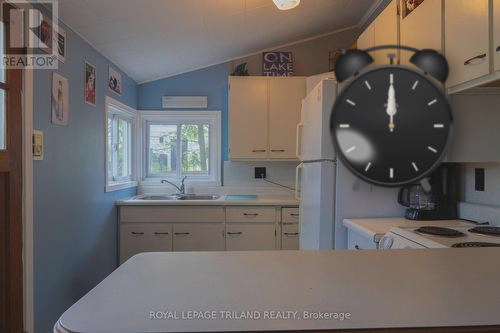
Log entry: 12:00
